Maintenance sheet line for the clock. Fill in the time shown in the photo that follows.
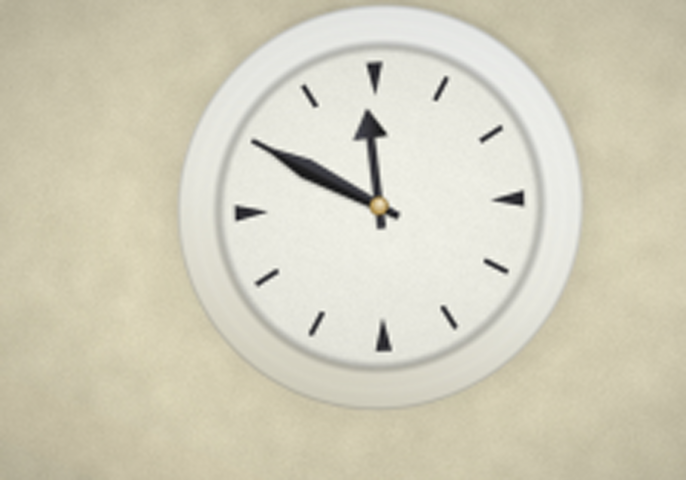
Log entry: 11:50
